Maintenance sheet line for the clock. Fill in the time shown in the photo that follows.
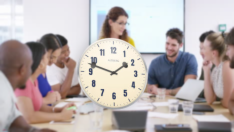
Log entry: 1:48
